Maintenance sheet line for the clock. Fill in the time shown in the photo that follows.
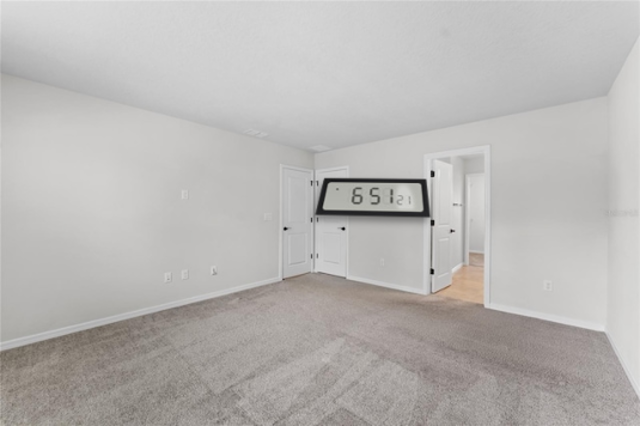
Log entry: 6:51:21
